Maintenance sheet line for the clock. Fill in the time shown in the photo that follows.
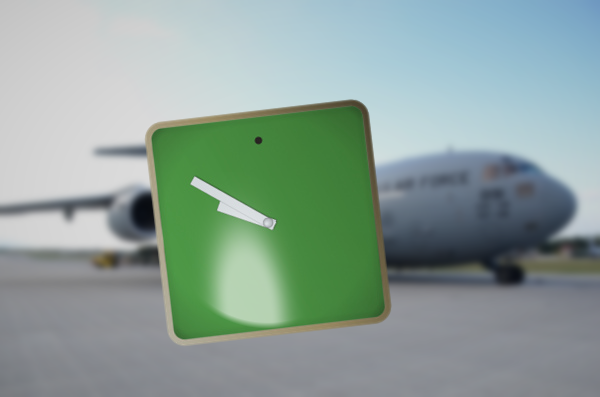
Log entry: 9:51
